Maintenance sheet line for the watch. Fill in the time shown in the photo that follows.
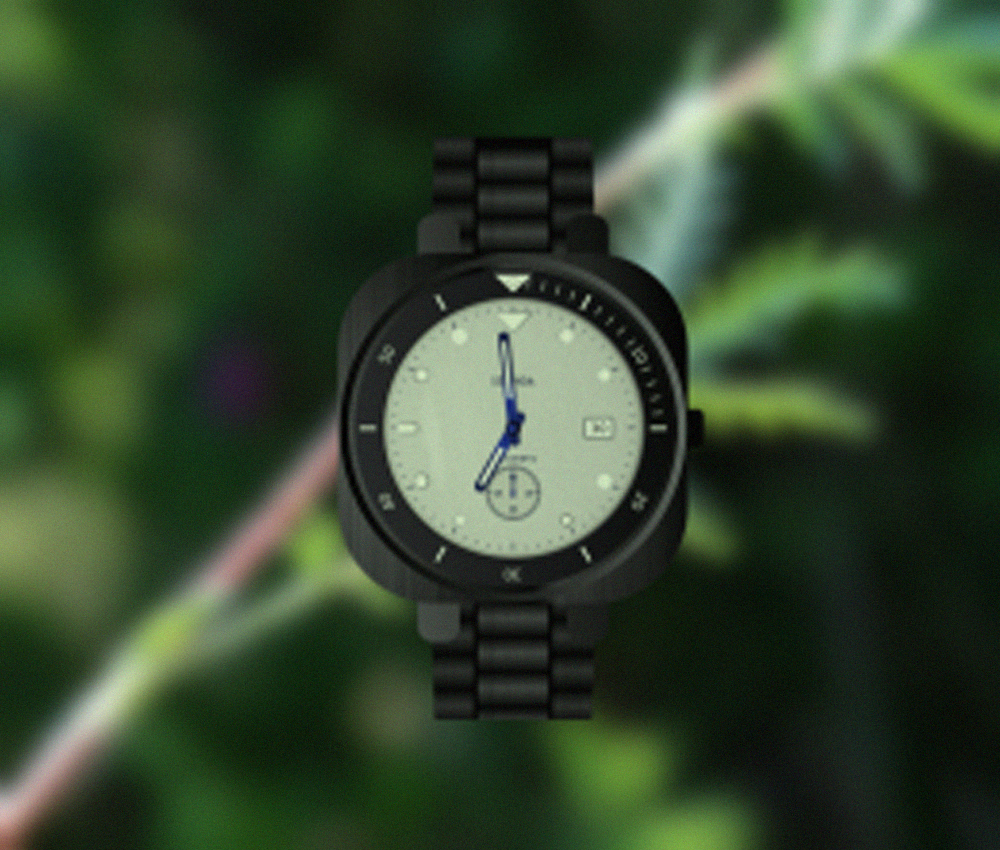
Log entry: 6:59
